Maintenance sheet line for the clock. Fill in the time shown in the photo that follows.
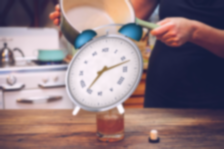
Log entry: 7:12
